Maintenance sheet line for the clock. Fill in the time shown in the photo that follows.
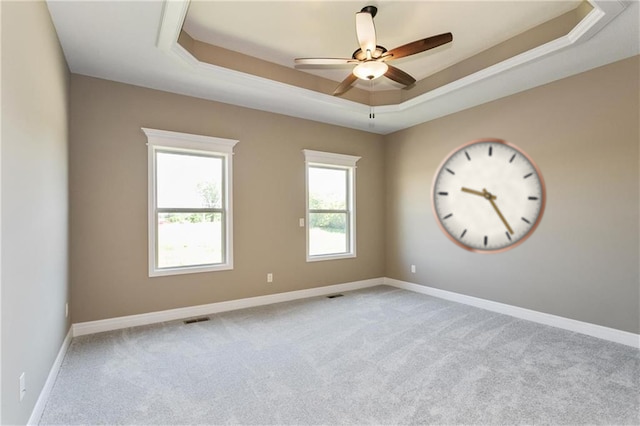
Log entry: 9:24
